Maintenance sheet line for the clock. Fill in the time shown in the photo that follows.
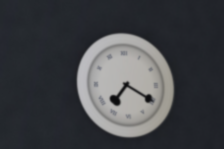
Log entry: 7:20
